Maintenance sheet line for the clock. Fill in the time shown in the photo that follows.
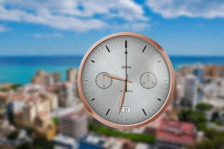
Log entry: 9:32
